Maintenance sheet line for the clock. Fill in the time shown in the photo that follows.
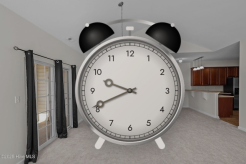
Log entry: 9:41
